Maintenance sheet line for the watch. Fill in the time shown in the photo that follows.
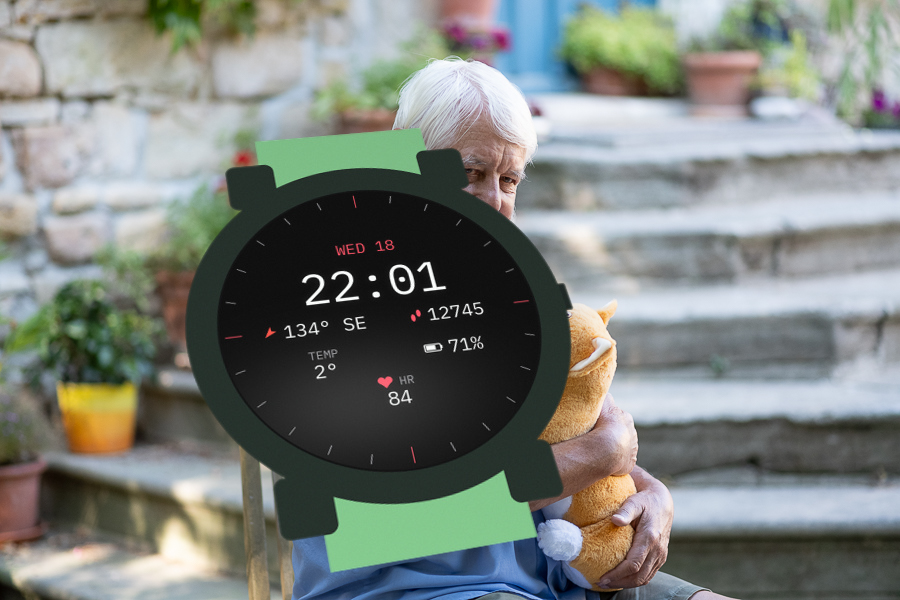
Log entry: 22:01
